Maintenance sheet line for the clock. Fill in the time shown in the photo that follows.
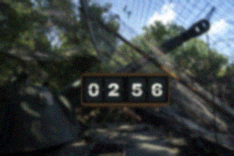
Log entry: 2:56
